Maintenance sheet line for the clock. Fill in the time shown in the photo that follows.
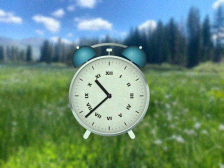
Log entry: 10:38
